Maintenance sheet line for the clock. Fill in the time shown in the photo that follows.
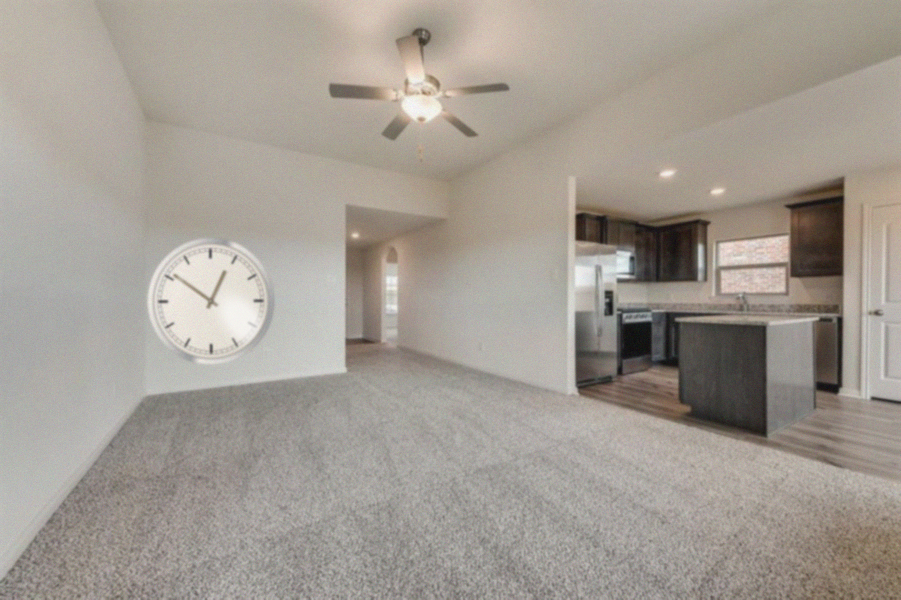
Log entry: 12:51
